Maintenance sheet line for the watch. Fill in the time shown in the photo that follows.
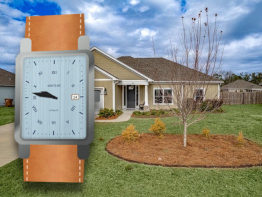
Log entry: 9:47
